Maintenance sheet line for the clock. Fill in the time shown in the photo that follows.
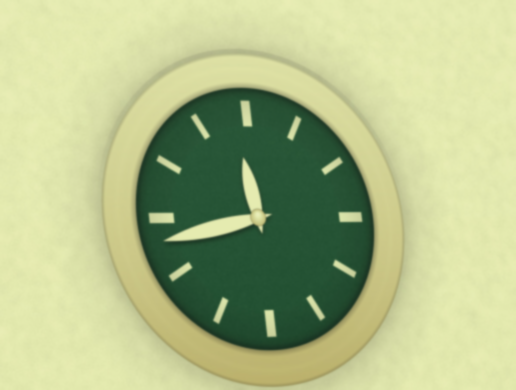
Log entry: 11:43
